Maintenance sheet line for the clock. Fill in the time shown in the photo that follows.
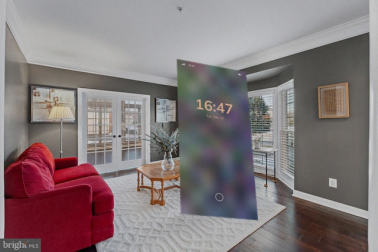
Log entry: 16:47
